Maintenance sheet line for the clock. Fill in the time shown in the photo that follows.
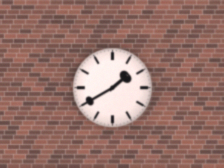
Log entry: 1:40
